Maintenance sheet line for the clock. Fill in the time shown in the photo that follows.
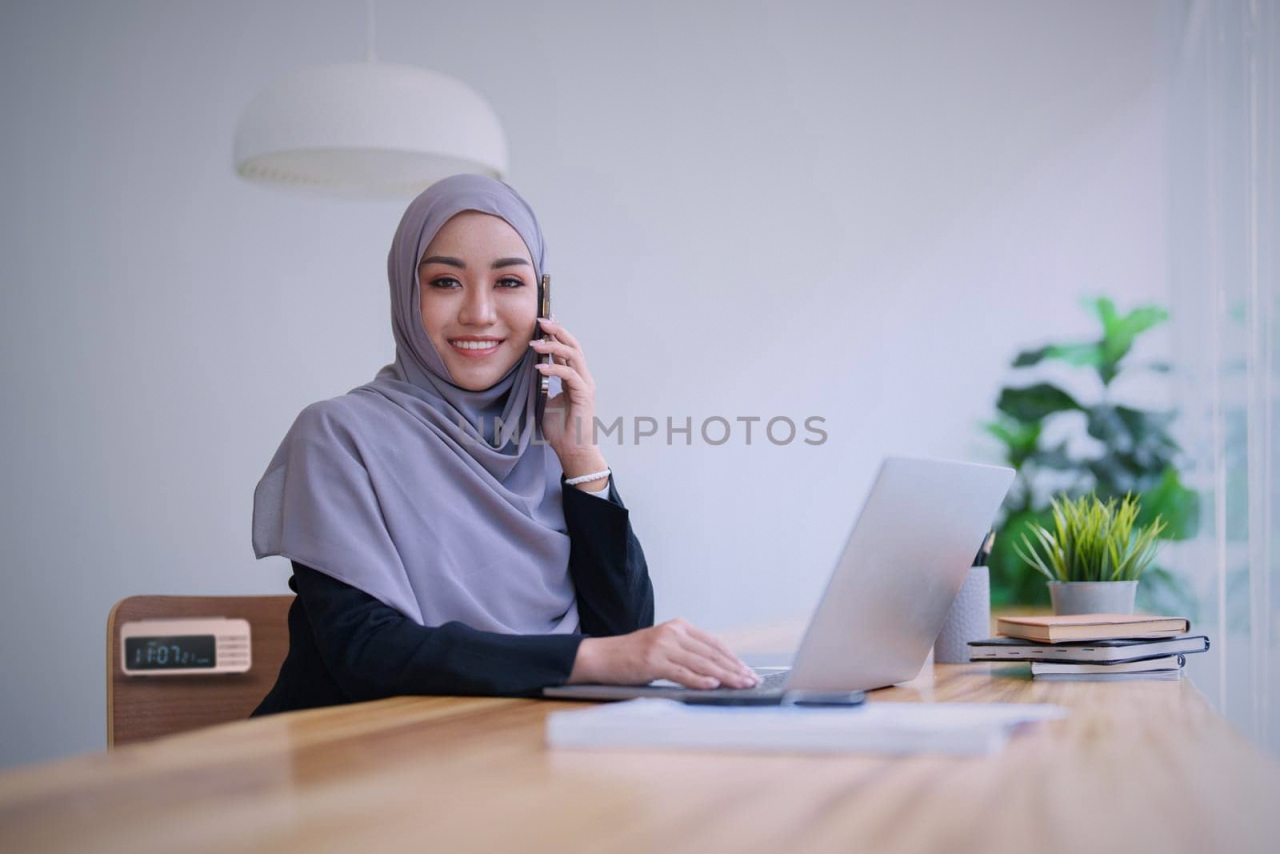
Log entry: 11:07
